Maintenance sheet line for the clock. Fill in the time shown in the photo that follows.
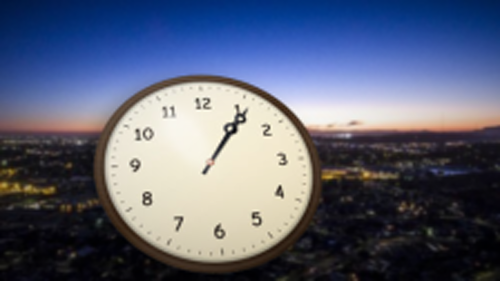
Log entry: 1:06
